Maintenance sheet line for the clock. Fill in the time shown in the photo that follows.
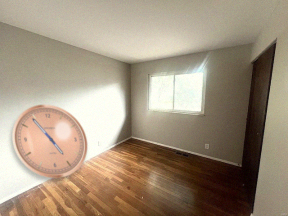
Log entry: 4:54
